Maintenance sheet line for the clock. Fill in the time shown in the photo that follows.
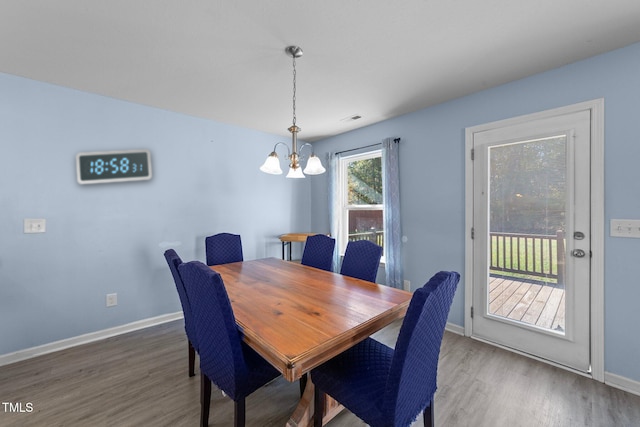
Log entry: 18:58
